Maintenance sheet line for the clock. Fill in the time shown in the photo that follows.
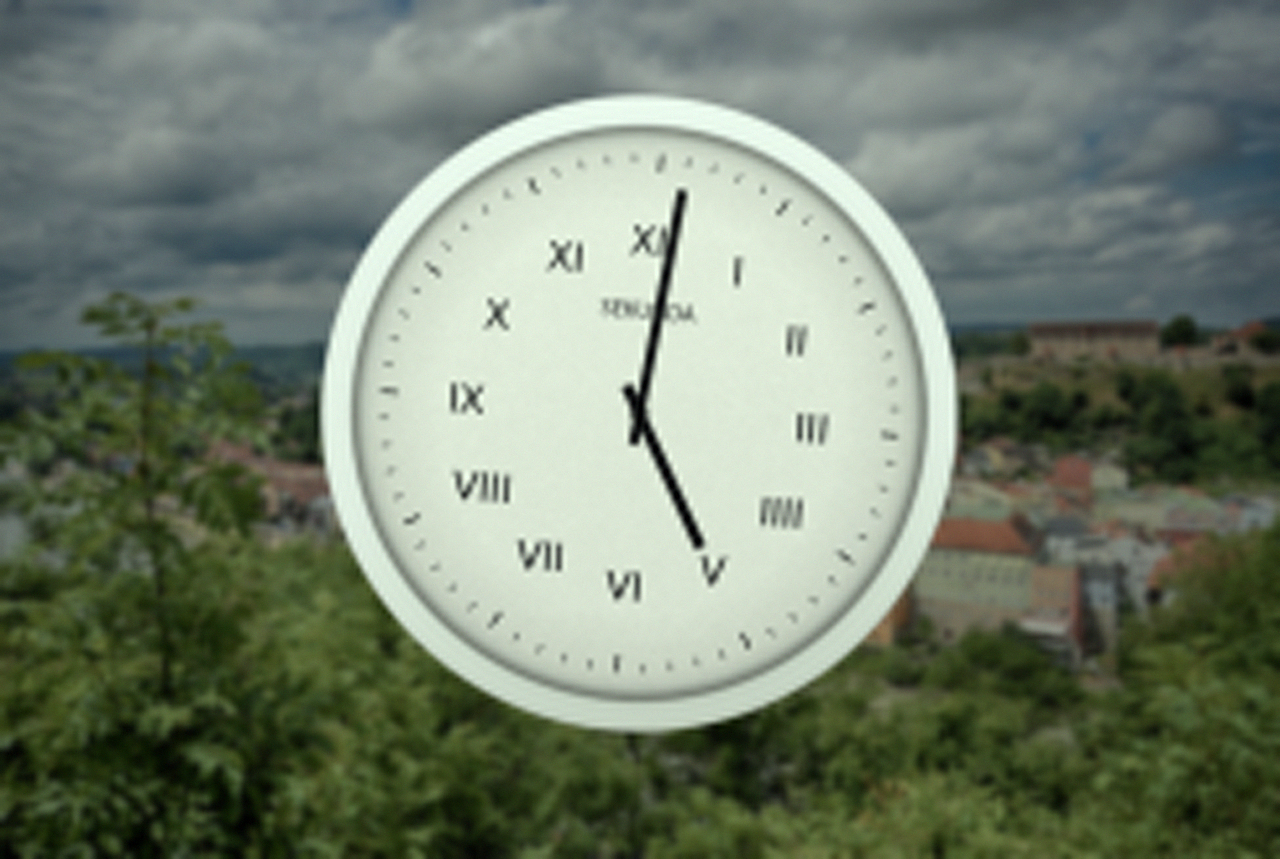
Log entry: 5:01
